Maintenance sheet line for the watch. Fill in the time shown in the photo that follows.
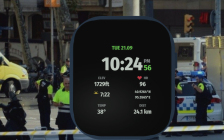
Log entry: 10:24:56
